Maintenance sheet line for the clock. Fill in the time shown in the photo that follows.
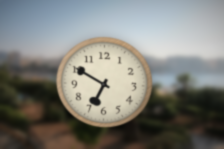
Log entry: 6:50
